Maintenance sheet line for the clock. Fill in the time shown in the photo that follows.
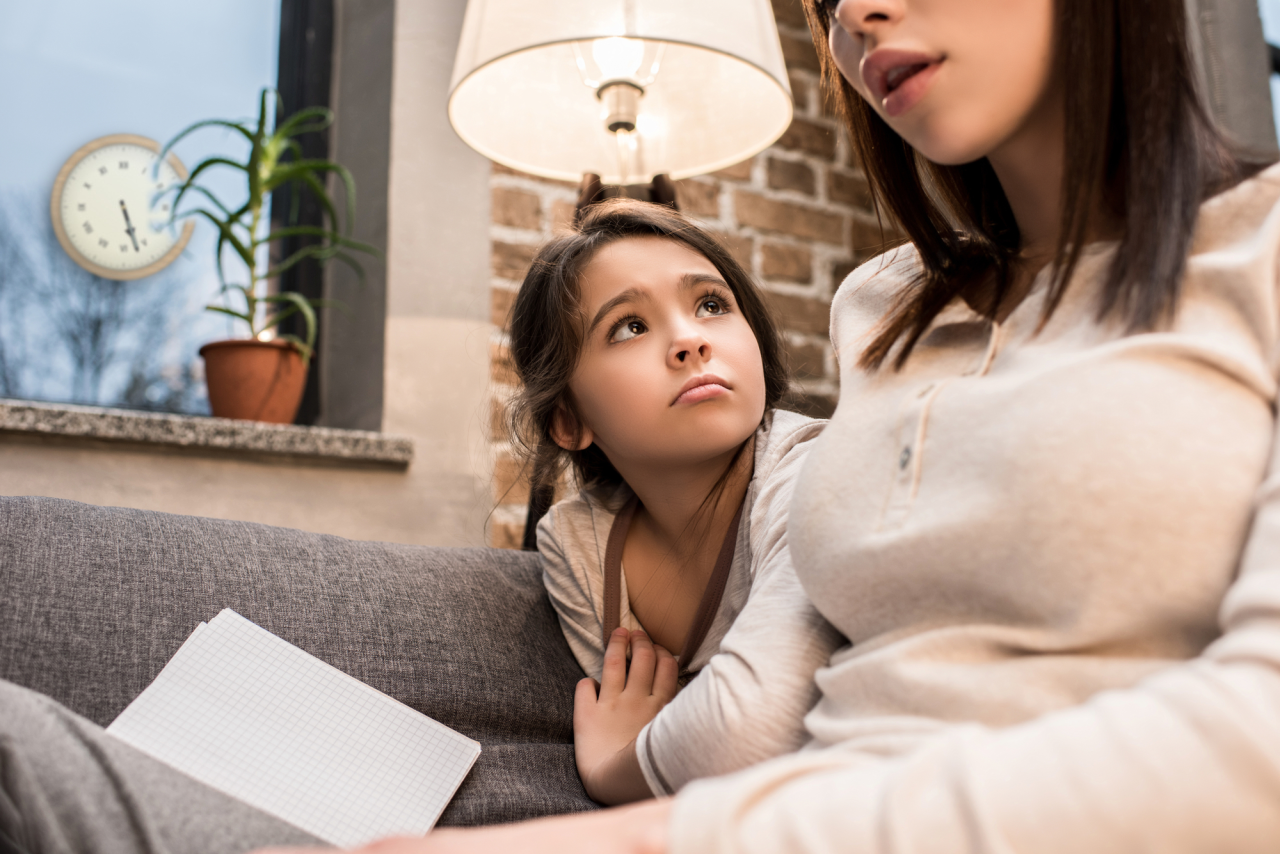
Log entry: 5:27
